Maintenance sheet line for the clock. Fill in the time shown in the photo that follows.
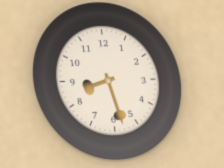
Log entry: 8:28
